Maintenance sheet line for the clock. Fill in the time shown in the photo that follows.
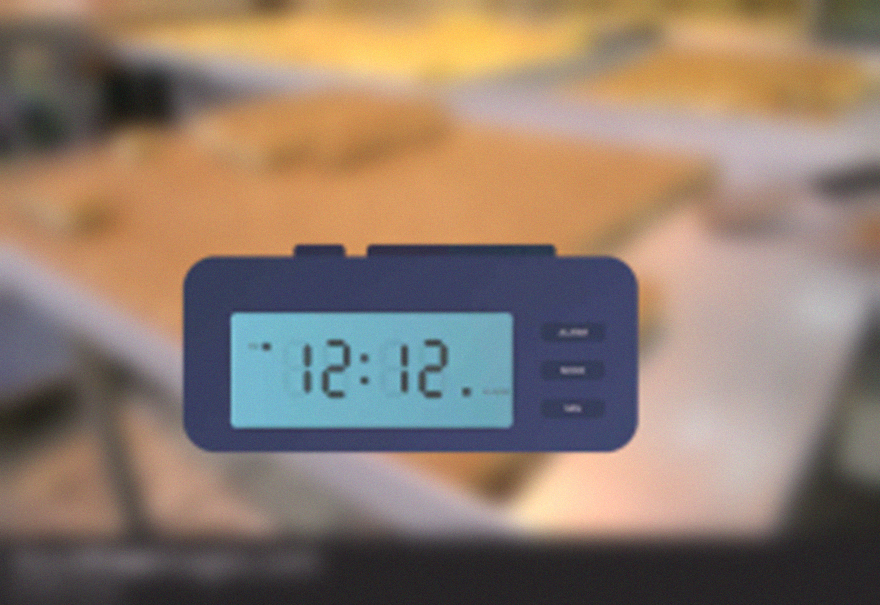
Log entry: 12:12
